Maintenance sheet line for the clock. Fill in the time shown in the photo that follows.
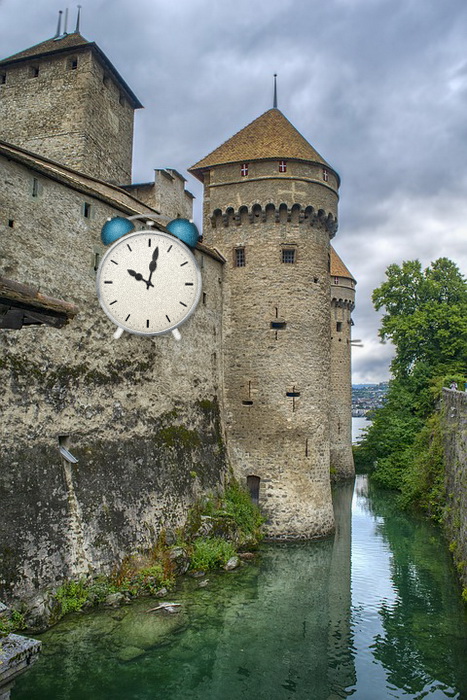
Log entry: 10:02
